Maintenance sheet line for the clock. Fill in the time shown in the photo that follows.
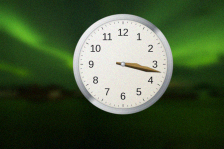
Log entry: 3:17
